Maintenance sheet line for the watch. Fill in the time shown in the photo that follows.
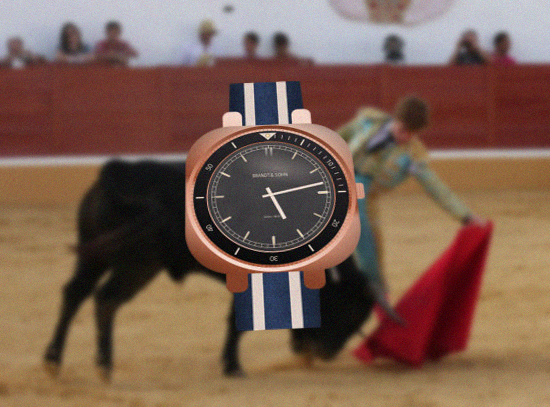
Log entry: 5:13
